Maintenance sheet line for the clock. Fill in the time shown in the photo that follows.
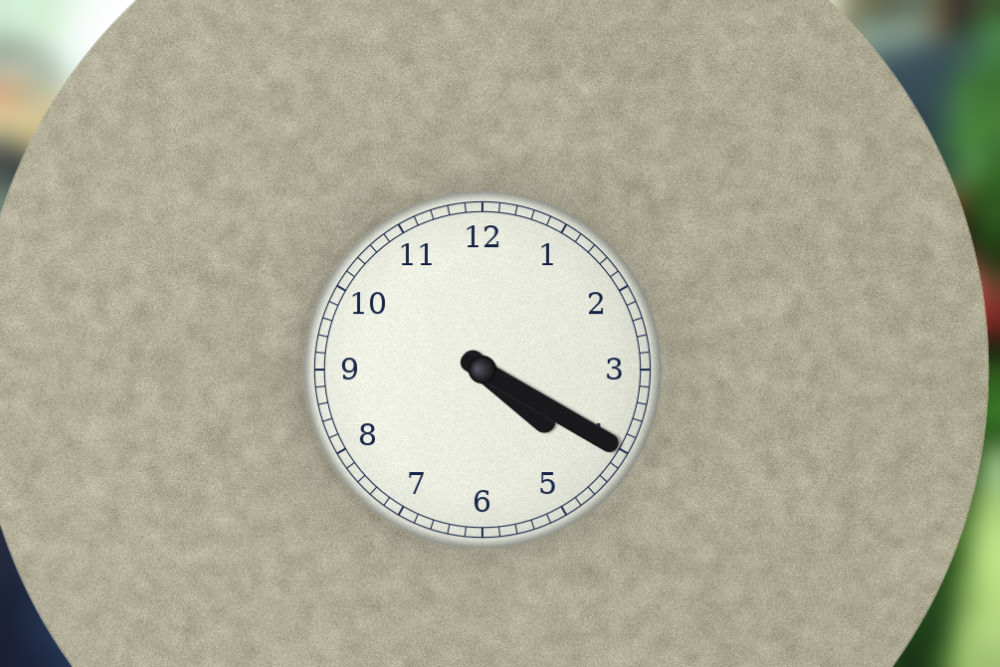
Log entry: 4:20
